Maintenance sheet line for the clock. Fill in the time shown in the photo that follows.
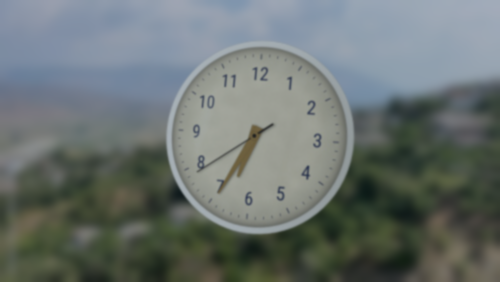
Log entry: 6:34:39
